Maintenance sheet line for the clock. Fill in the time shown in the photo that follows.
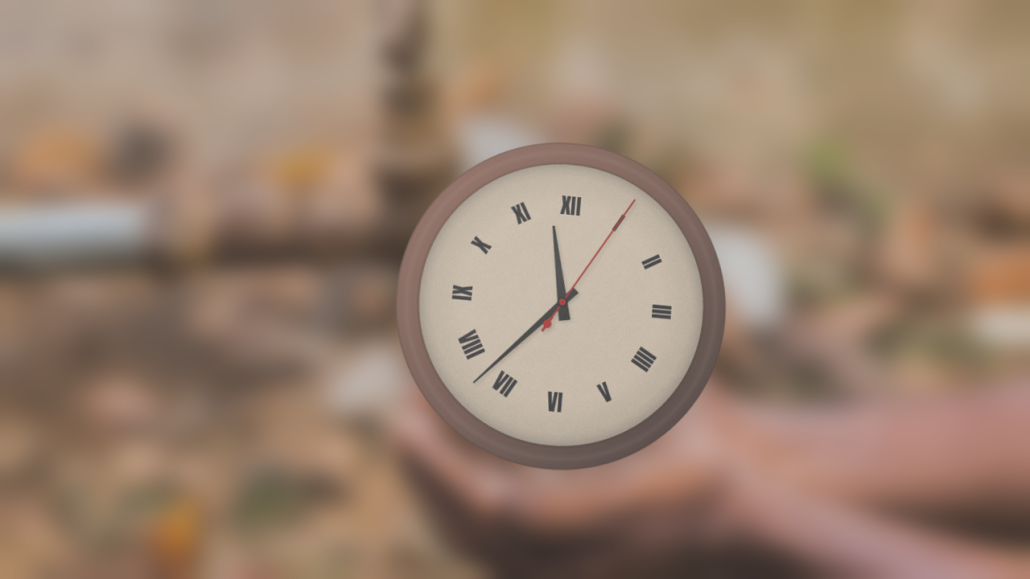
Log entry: 11:37:05
